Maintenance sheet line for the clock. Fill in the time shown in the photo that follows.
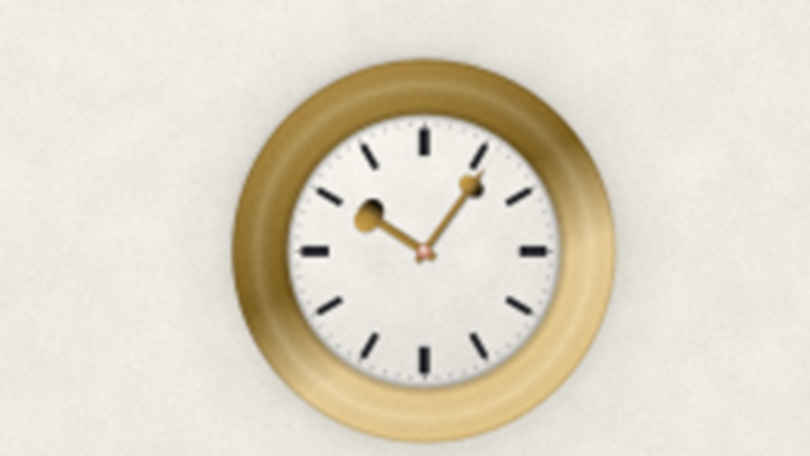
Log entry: 10:06
